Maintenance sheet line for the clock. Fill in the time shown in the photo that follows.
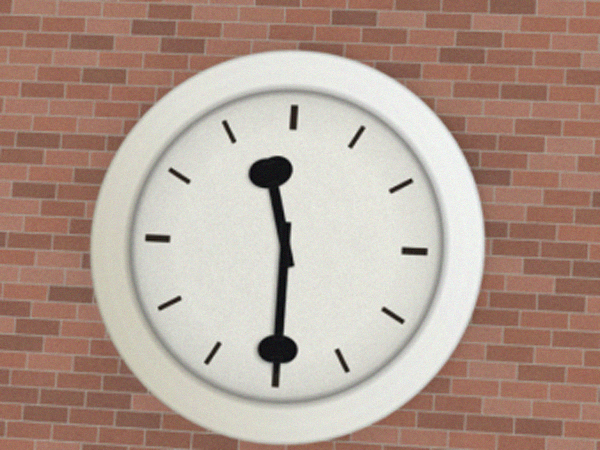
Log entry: 11:30
